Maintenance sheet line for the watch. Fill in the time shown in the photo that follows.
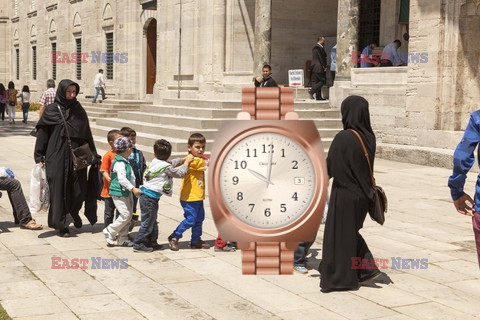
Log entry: 10:01
